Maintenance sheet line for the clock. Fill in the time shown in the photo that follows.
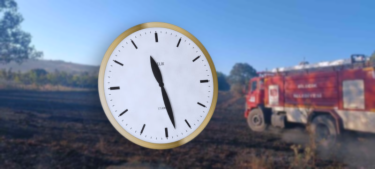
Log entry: 11:28
